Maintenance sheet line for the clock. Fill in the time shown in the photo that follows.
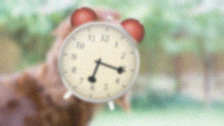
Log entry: 6:16
